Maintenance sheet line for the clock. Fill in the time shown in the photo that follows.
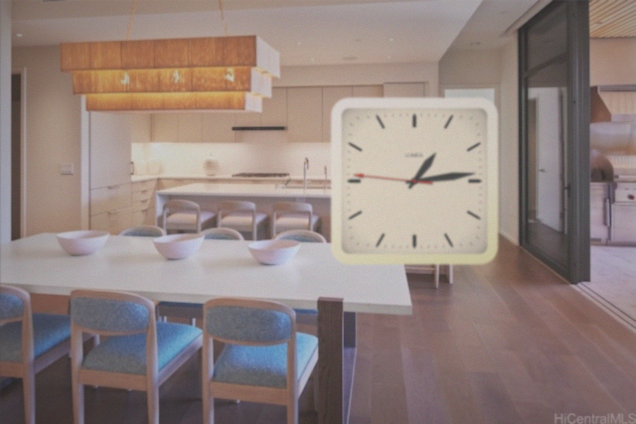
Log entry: 1:13:46
